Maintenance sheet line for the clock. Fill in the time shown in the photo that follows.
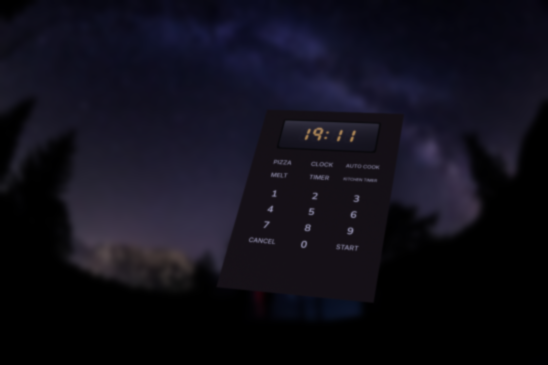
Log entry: 19:11
